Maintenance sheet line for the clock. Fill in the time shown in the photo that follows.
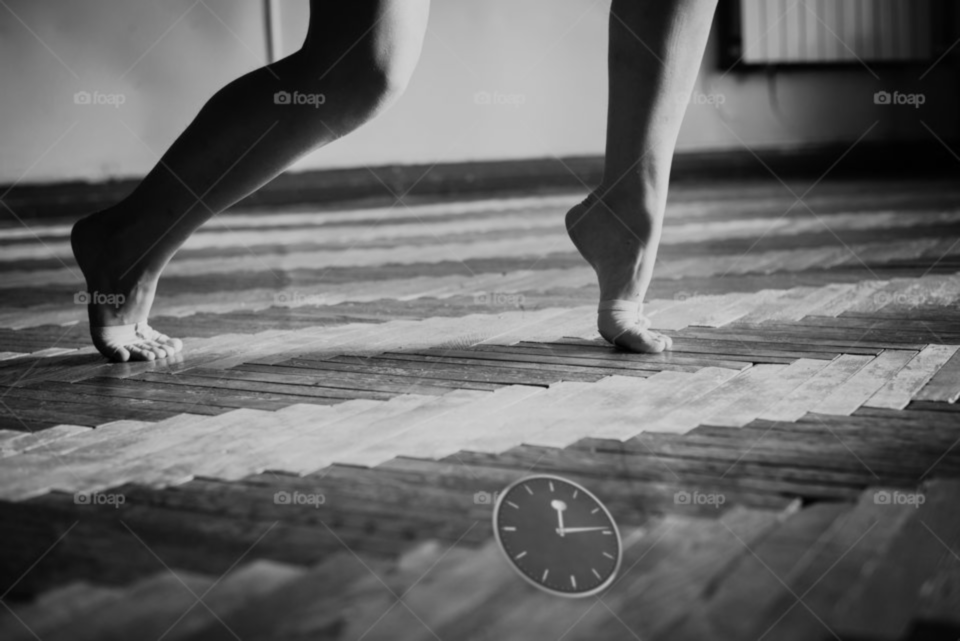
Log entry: 12:14
